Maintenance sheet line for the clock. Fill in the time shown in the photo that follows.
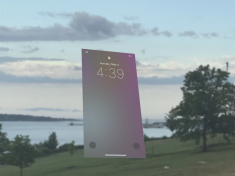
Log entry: 4:39
